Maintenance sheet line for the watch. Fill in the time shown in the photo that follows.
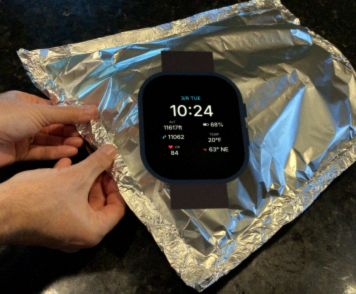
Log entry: 10:24
